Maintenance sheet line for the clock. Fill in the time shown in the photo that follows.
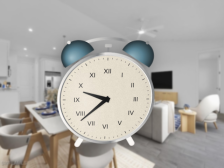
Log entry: 9:38
